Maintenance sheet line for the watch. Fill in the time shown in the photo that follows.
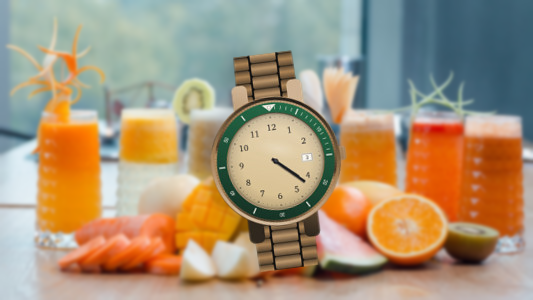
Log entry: 4:22
